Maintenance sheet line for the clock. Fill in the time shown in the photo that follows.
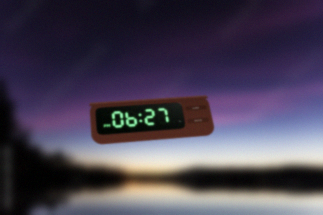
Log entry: 6:27
